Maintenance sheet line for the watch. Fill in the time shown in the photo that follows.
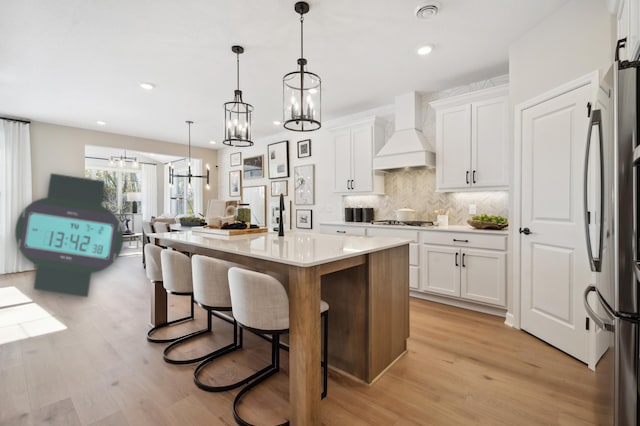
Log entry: 13:42
